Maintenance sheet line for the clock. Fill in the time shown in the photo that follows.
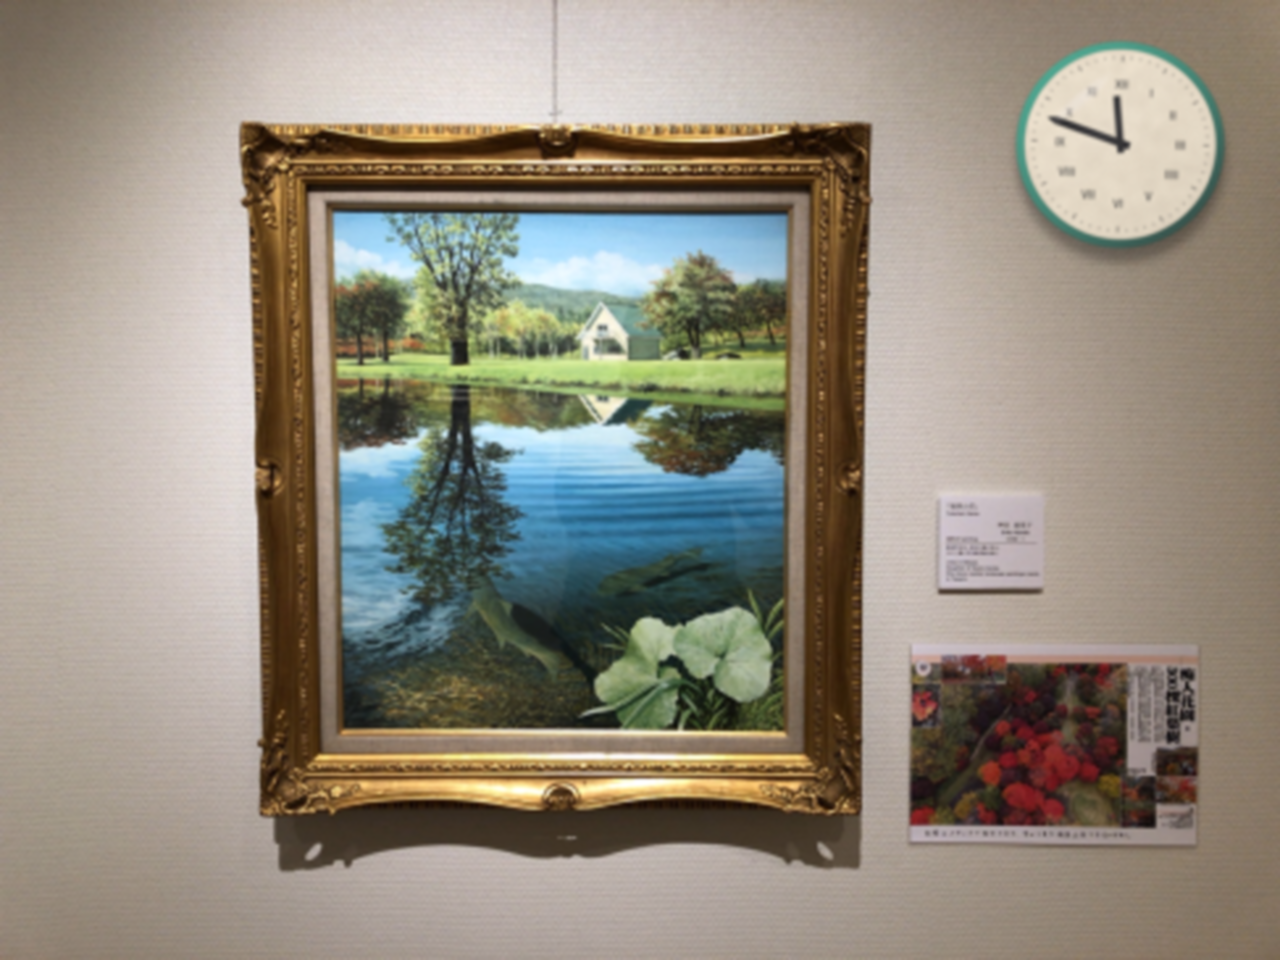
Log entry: 11:48
